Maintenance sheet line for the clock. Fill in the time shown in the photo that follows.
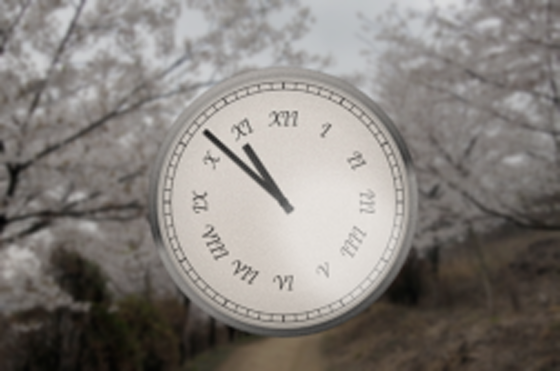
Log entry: 10:52
